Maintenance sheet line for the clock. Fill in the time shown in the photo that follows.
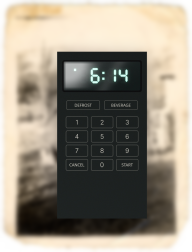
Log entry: 6:14
